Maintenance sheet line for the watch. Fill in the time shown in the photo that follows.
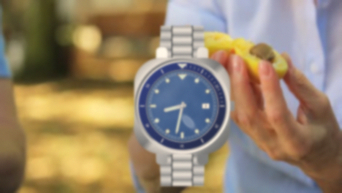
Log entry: 8:32
